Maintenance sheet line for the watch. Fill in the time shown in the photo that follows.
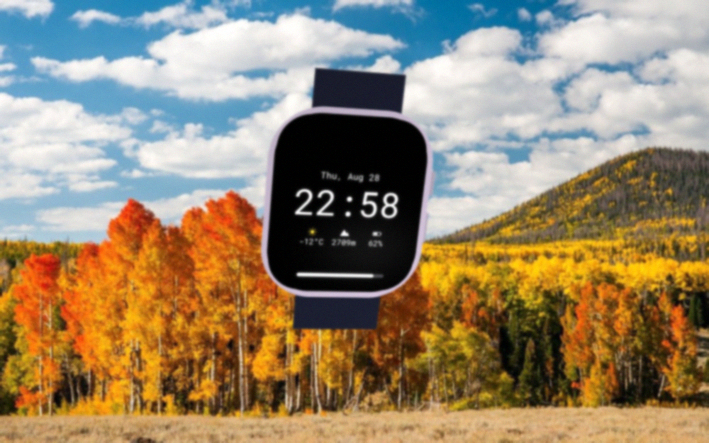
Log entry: 22:58
